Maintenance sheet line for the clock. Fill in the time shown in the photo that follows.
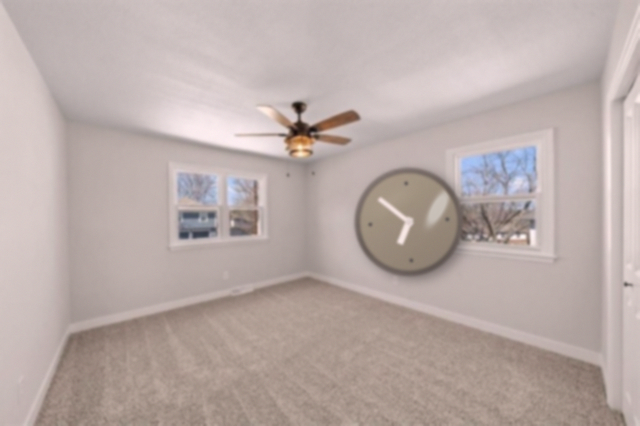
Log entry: 6:52
